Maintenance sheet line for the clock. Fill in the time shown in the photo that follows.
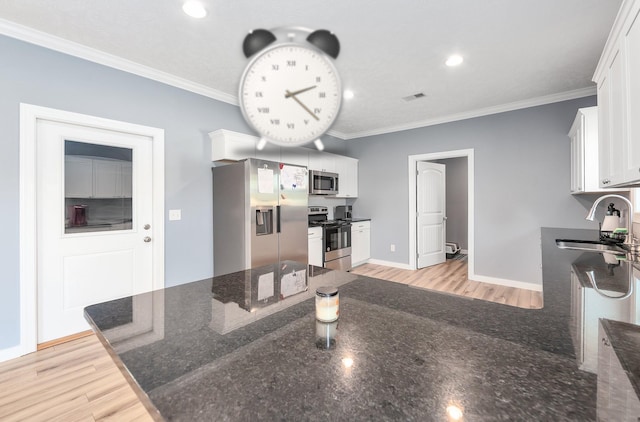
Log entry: 2:22
